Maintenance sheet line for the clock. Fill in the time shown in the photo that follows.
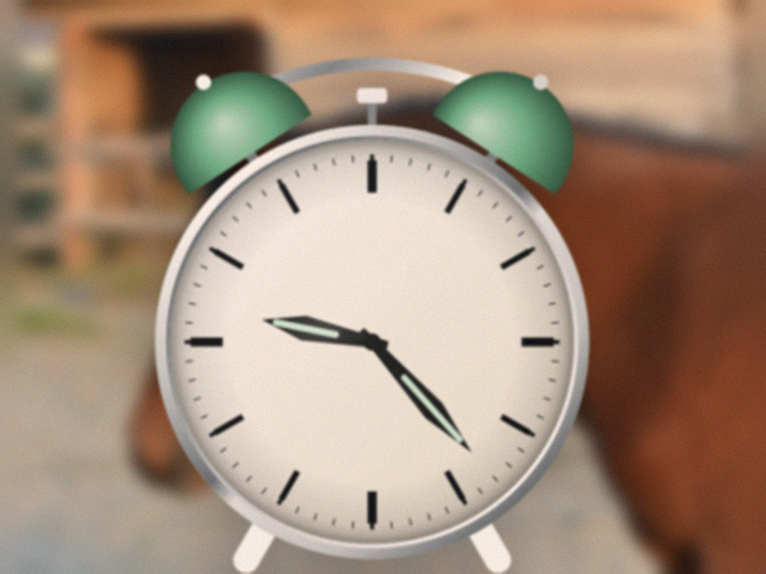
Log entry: 9:23
